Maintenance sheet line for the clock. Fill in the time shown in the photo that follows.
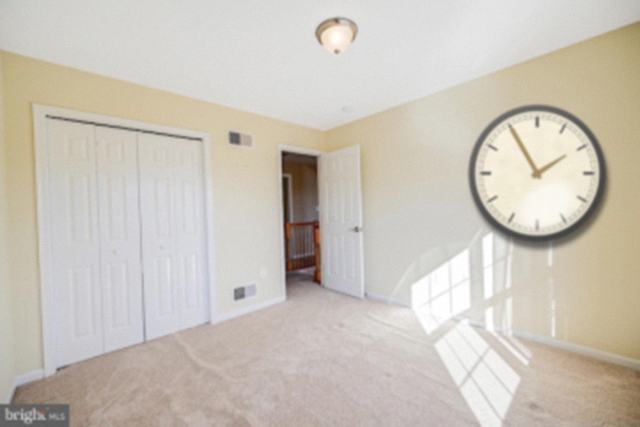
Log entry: 1:55
